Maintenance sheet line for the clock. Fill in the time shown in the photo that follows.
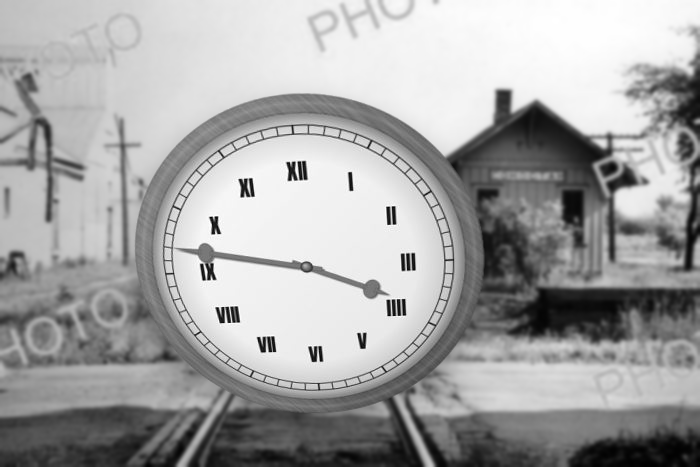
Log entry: 3:47
